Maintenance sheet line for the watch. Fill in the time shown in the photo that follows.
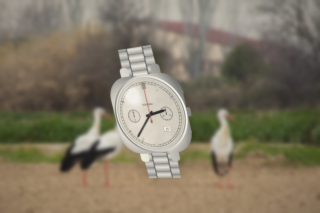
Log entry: 2:37
